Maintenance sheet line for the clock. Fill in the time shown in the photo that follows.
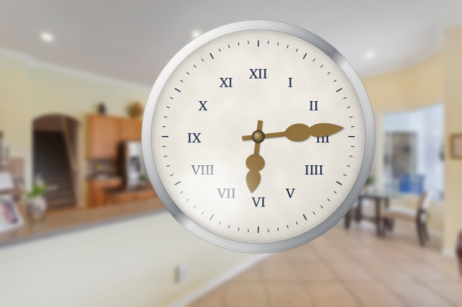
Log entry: 6:14
